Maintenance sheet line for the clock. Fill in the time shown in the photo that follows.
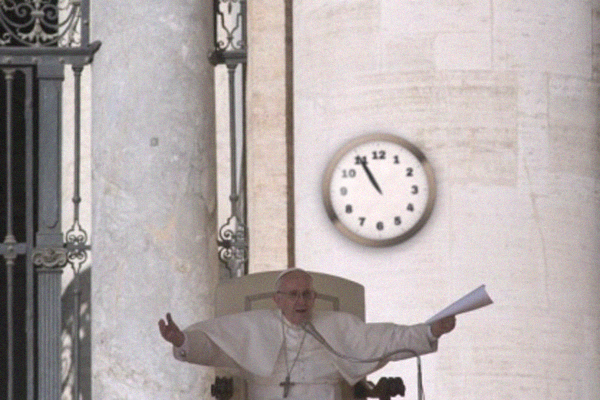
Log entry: 10:55
